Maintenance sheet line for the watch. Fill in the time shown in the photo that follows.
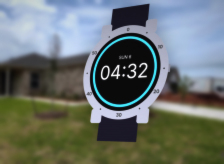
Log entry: 4:32
